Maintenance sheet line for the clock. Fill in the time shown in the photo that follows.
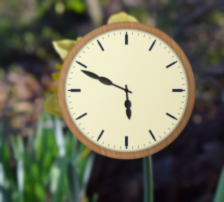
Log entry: 5:49
